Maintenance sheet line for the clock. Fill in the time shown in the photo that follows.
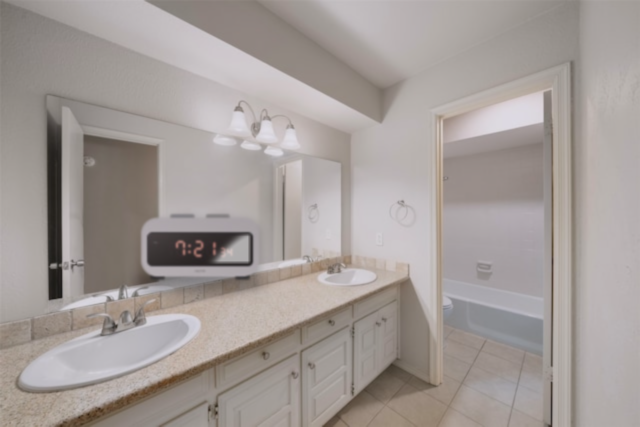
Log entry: 7:21
